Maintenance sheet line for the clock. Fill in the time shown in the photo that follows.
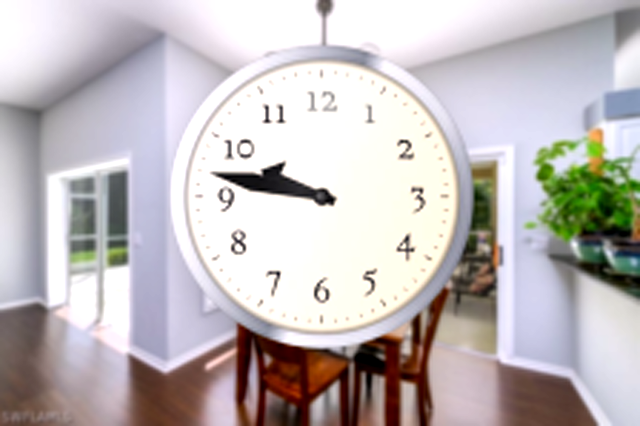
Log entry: 9:47
